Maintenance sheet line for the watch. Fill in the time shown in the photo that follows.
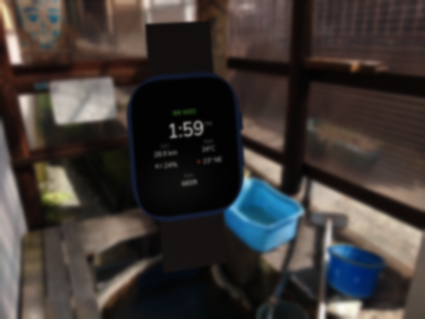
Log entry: 1:59
